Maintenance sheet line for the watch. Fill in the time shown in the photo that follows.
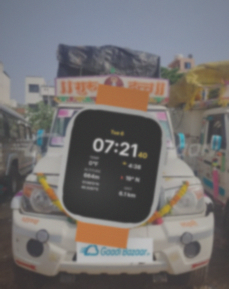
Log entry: 7:21
